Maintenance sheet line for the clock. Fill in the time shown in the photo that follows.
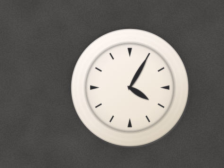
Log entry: 4:05
